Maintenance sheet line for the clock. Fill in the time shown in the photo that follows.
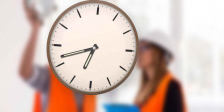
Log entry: 6:42
